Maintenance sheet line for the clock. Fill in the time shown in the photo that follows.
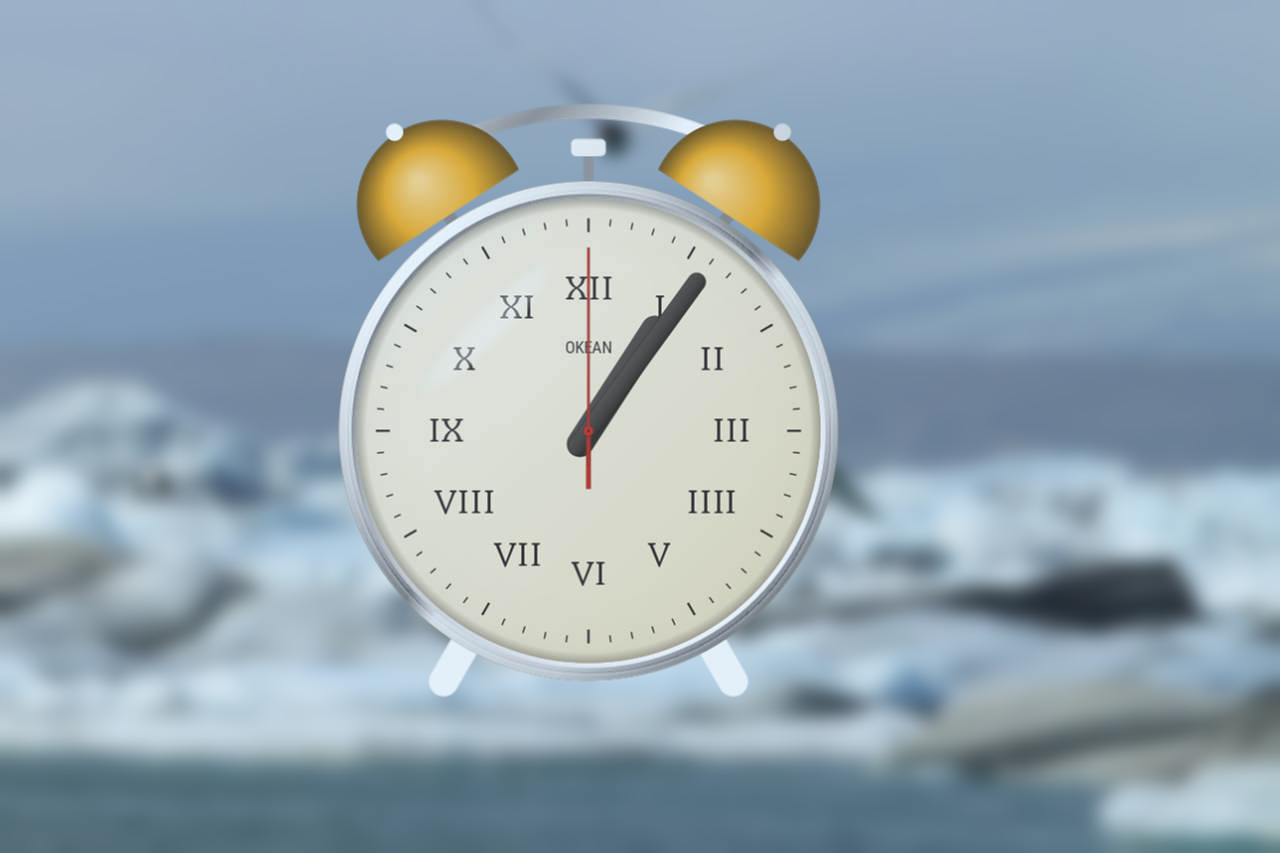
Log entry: 1:06:00
